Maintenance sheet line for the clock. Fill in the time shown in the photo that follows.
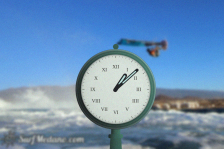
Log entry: 1:08
